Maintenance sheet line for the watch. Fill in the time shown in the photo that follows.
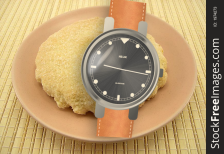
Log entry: 9:16
